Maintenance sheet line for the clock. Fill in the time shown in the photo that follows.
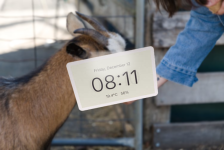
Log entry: 8:11
